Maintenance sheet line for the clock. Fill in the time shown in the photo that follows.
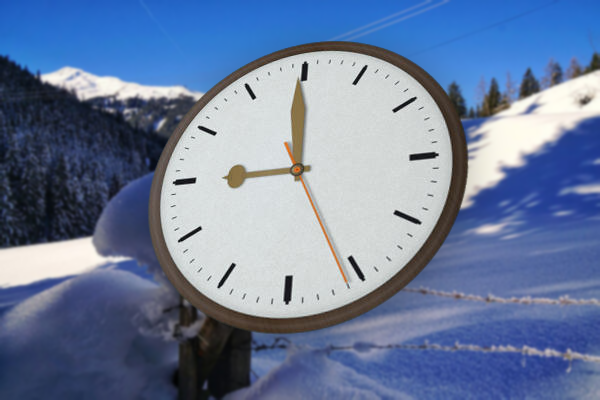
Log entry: 8:59:26
